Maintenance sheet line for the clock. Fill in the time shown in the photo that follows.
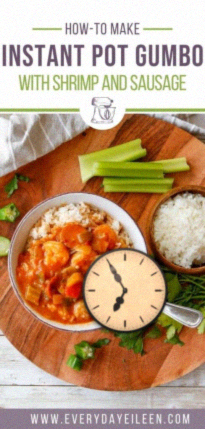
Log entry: 6:55
